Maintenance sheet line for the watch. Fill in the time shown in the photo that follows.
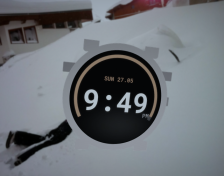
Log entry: 9:49
